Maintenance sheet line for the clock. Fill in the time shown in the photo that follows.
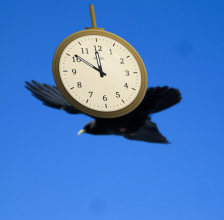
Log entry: 11:51
